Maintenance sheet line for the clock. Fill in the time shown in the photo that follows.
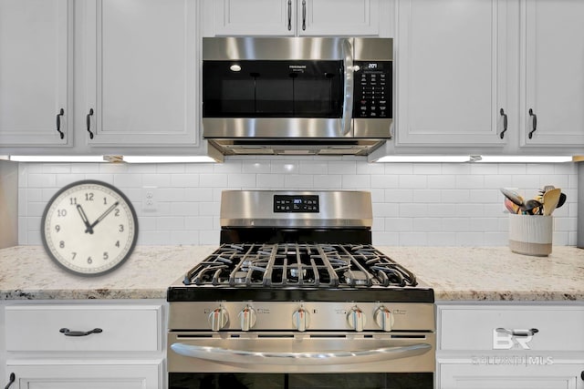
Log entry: 11:08
